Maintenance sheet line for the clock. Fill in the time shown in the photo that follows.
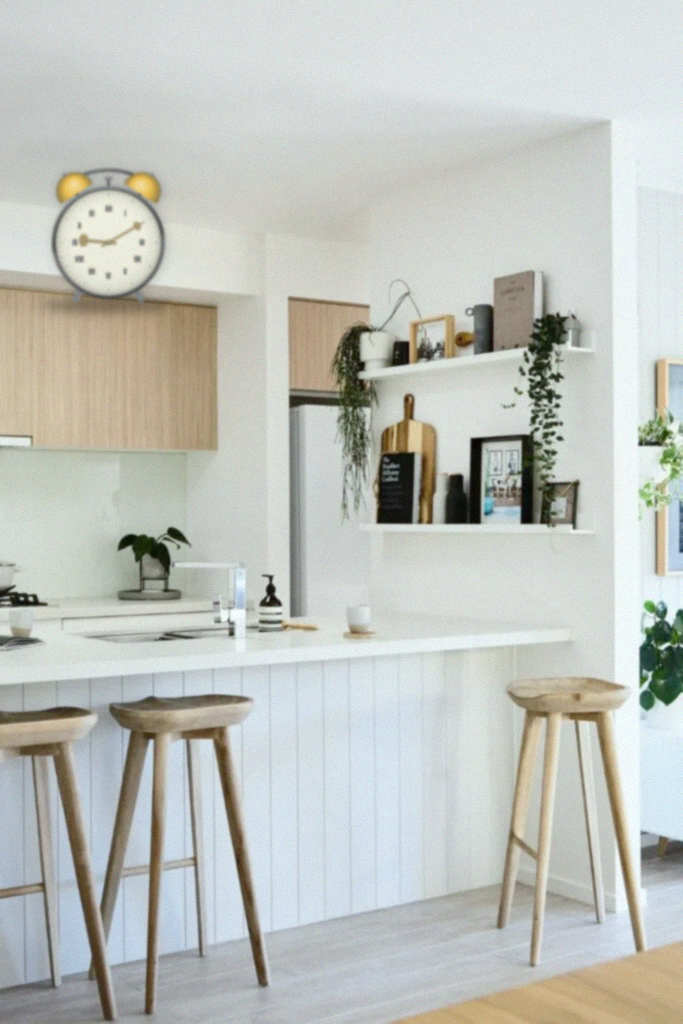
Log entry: 9:10
